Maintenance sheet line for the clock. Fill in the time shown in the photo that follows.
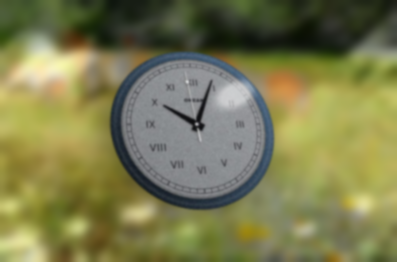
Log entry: 10:03:59
